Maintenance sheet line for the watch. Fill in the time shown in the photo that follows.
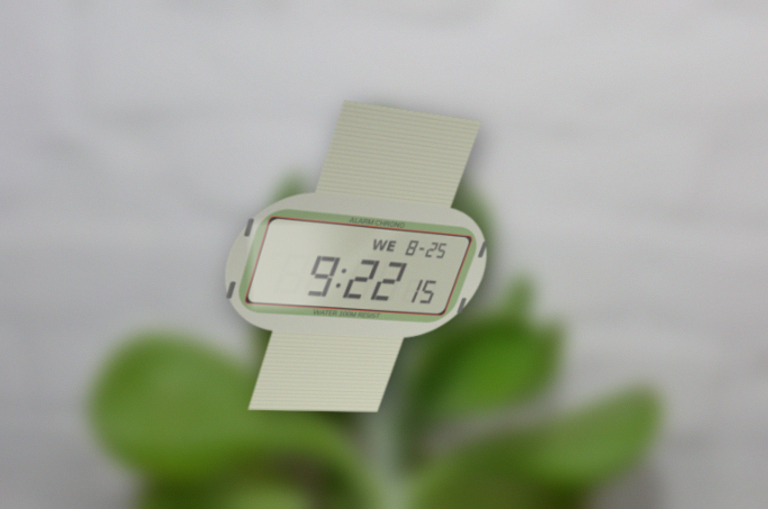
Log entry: 9:22:15
